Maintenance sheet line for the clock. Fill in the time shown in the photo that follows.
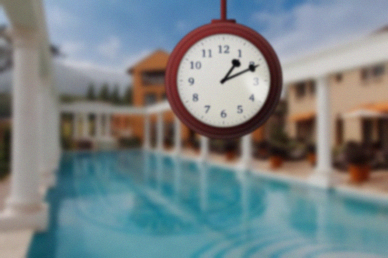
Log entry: 1:11
